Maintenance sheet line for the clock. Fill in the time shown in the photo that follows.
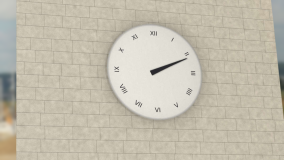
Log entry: 2:11
